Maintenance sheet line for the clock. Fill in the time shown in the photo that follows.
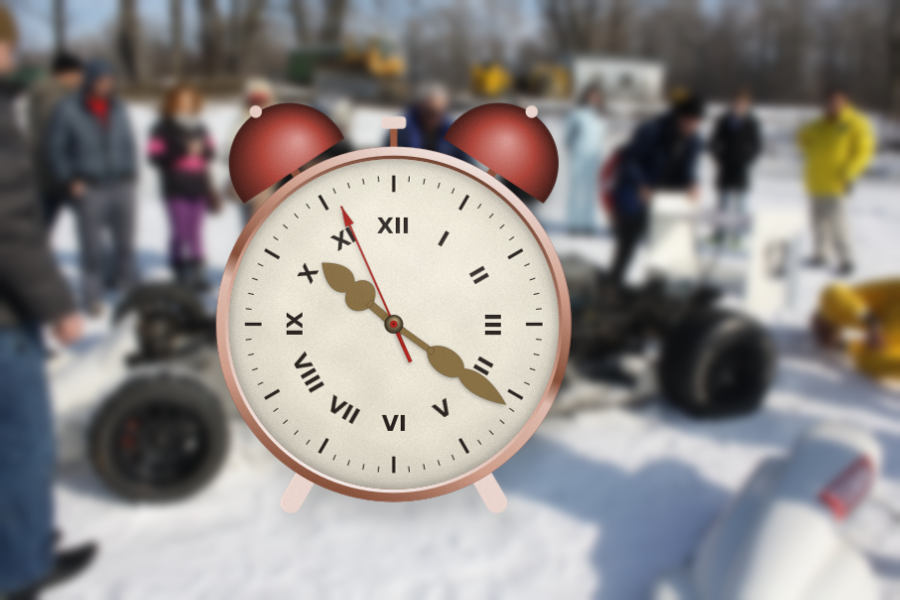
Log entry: 10:20:56
